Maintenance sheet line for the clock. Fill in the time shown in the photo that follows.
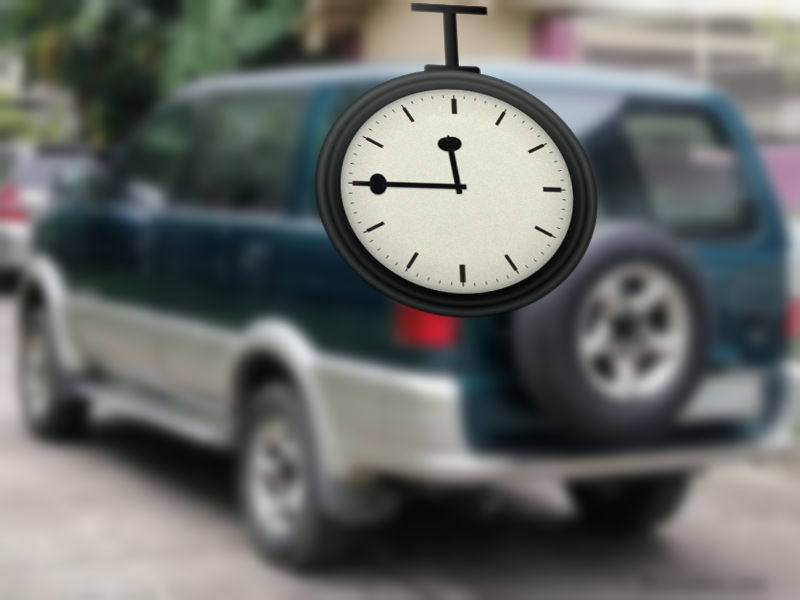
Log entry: 11:45
